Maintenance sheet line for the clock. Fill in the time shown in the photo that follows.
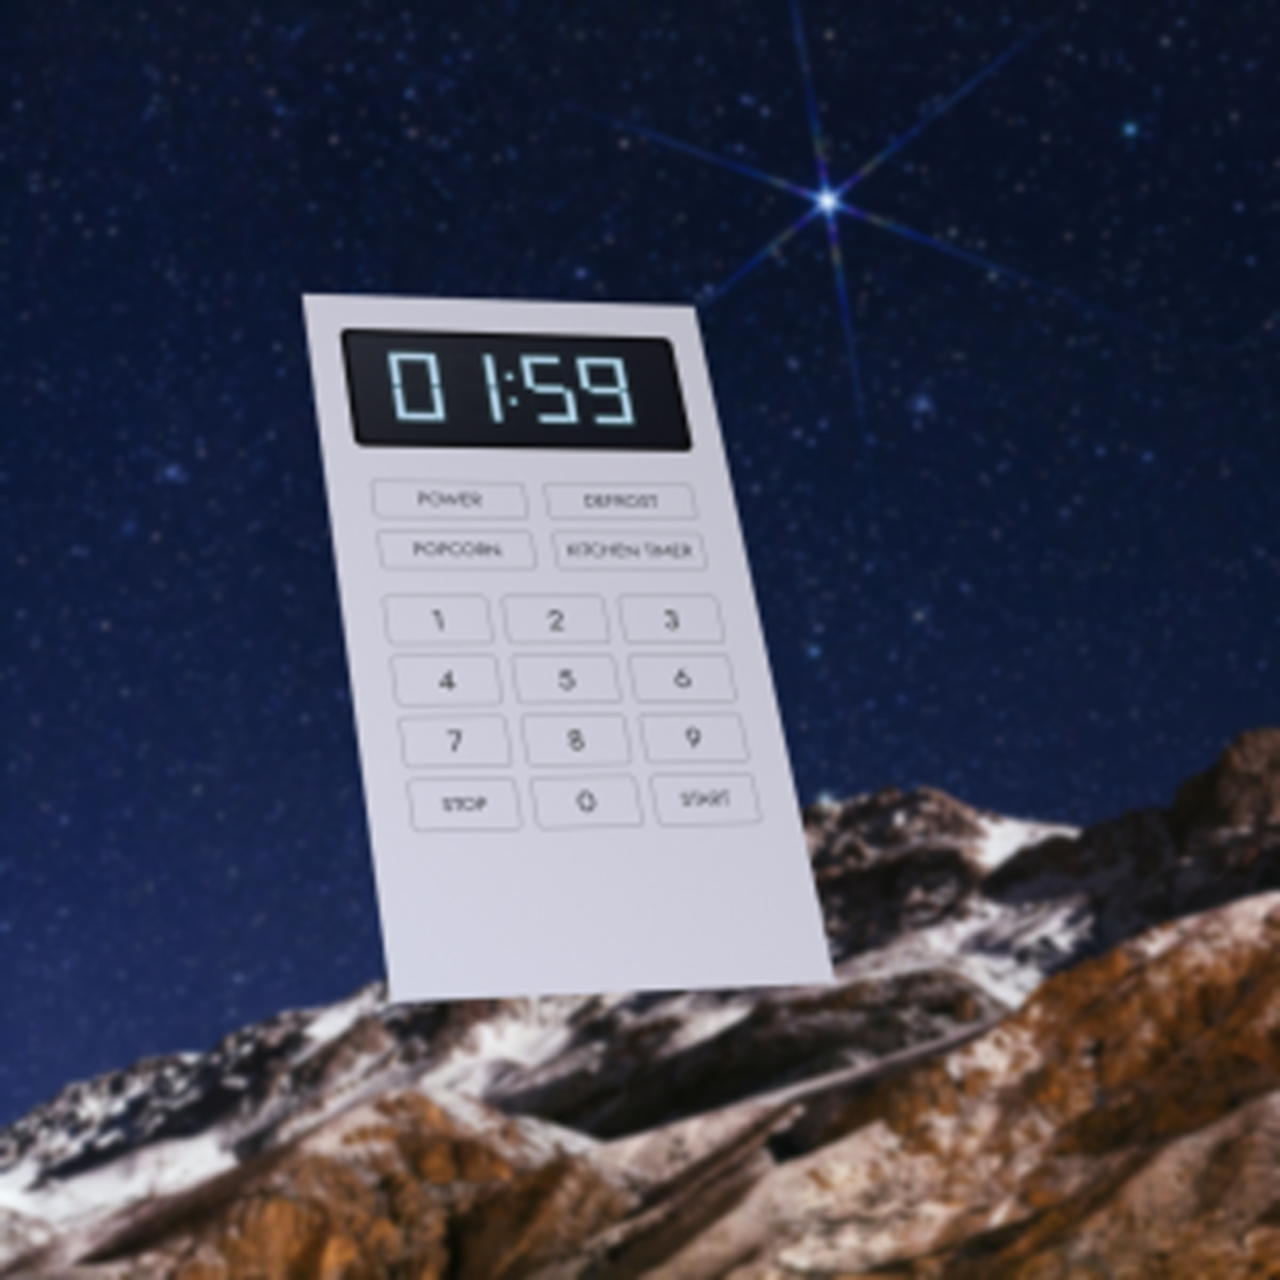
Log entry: 1:59
